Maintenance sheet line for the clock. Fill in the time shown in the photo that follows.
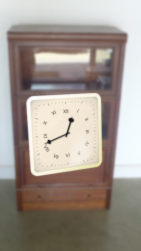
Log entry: 12:42
